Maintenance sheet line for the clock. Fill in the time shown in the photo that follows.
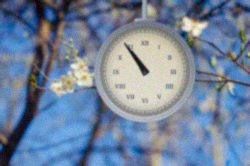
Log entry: 10:54
